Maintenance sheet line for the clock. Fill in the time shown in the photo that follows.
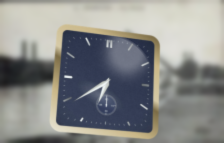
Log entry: 6:39
